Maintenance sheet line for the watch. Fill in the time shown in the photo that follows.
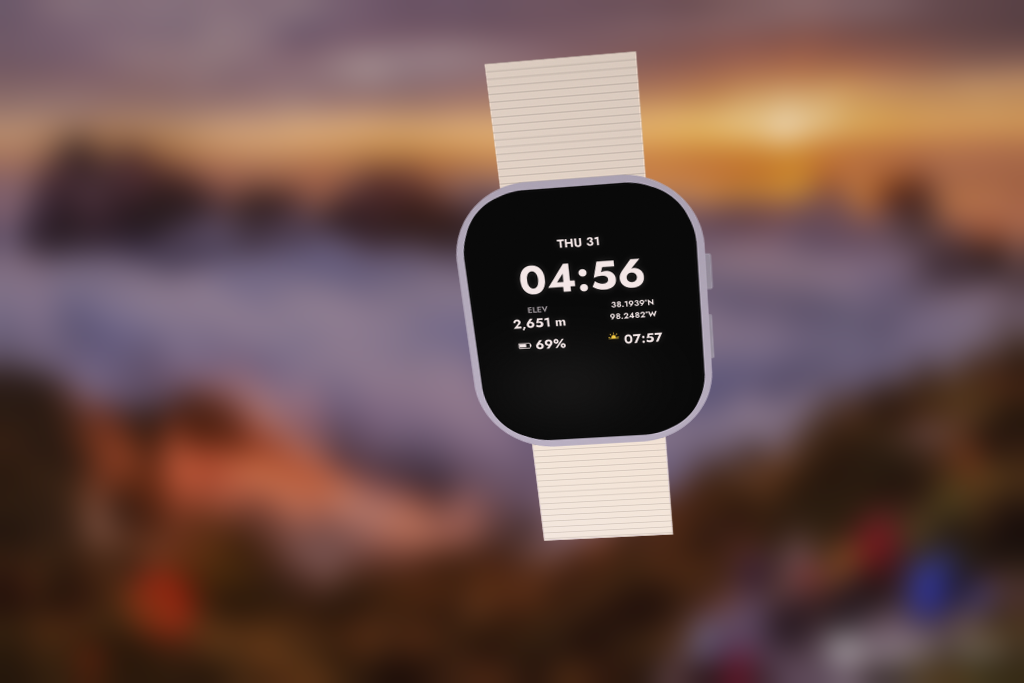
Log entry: 4:56
